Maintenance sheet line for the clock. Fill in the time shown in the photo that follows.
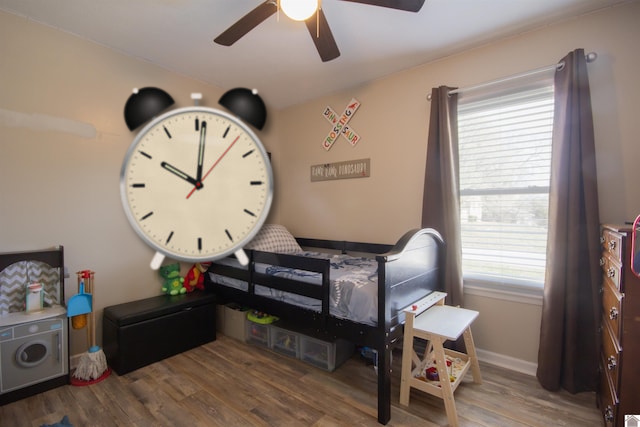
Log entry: 10:01:07
